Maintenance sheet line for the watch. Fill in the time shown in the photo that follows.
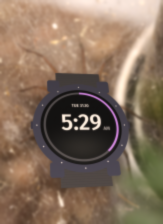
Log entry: 5:29
